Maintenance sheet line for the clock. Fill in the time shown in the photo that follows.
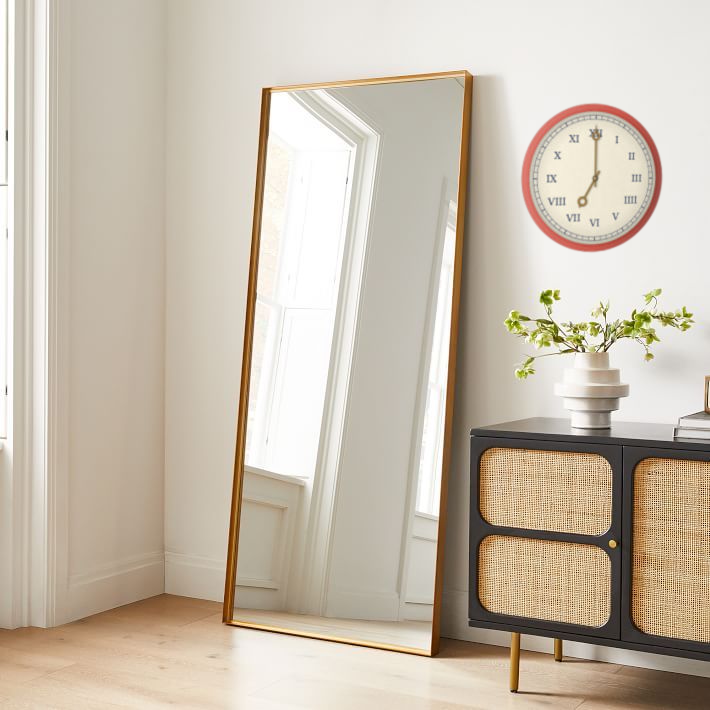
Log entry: 7:00
